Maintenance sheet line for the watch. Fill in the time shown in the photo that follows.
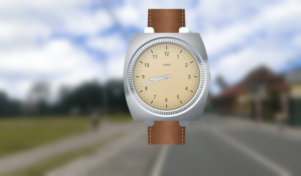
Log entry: 8:42
